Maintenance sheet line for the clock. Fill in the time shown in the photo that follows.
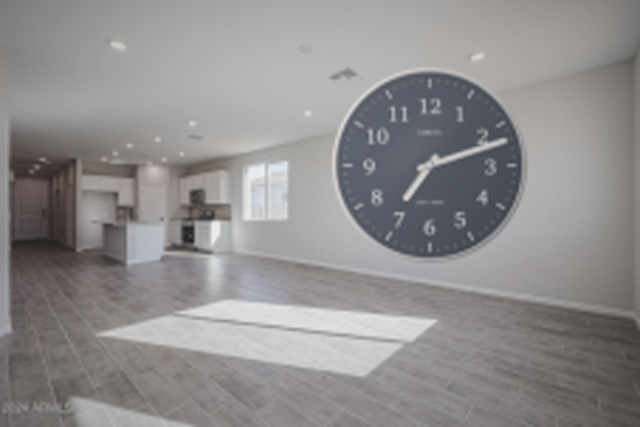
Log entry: 7:12
